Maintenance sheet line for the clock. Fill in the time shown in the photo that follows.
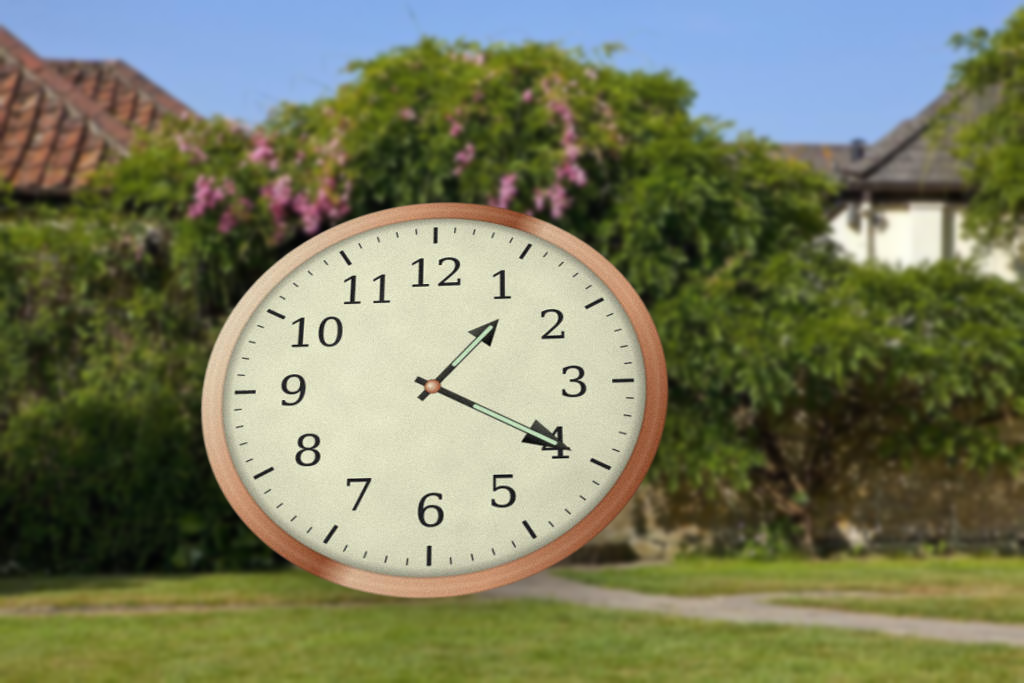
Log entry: 1:20
